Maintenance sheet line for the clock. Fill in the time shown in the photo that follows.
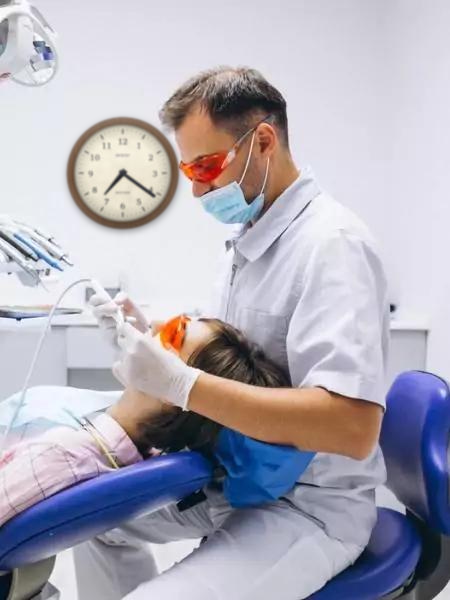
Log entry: 7:21
